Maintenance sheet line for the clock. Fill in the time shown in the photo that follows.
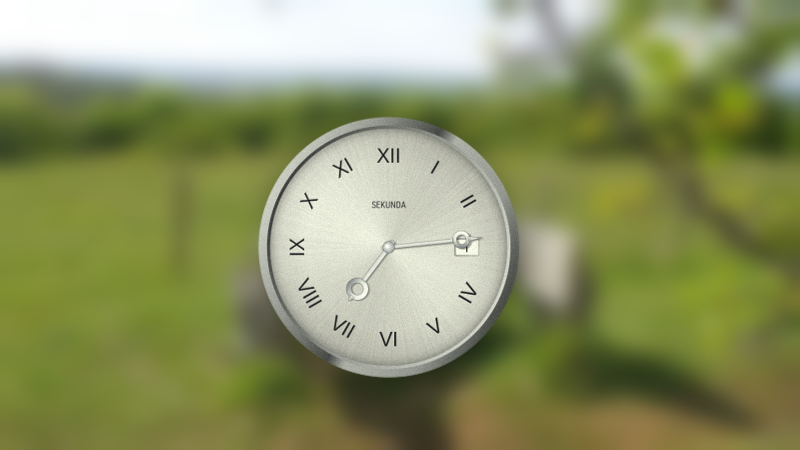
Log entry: 7:14
